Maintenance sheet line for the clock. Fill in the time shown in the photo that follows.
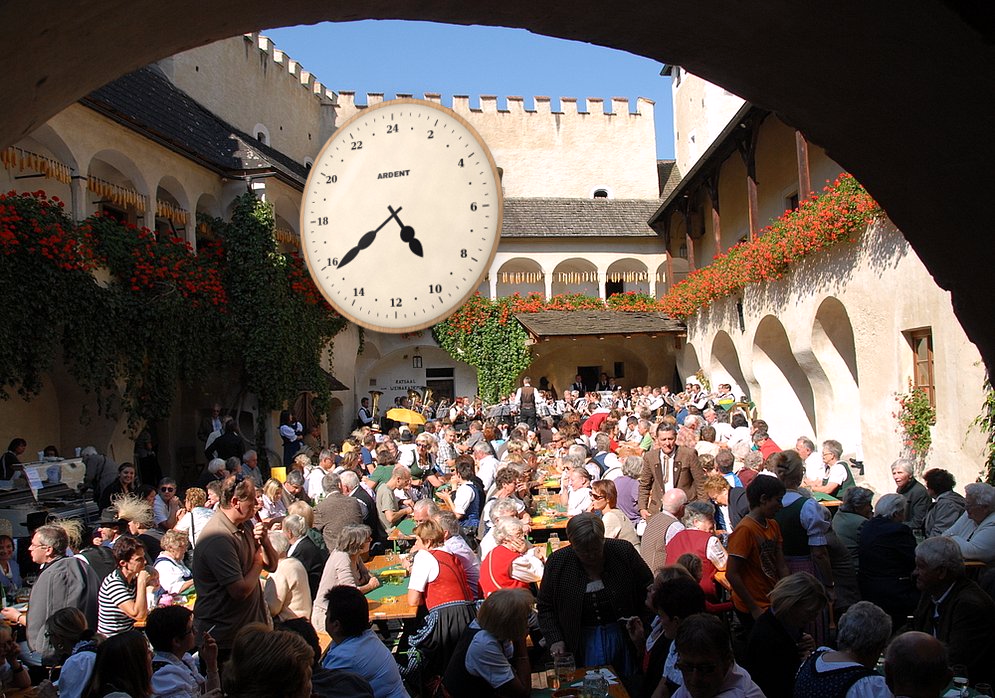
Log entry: 9:39
